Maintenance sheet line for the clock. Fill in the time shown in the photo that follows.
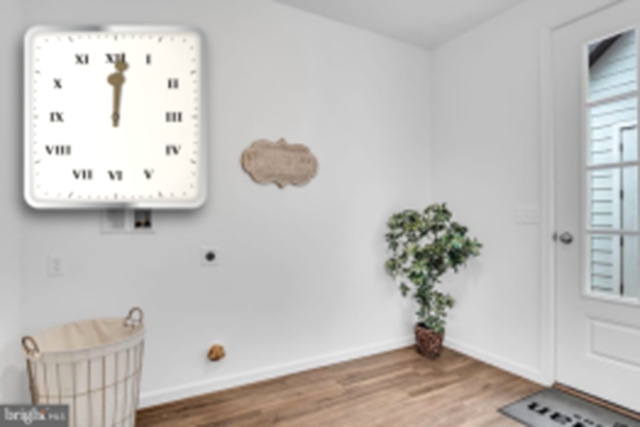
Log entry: 12:01
